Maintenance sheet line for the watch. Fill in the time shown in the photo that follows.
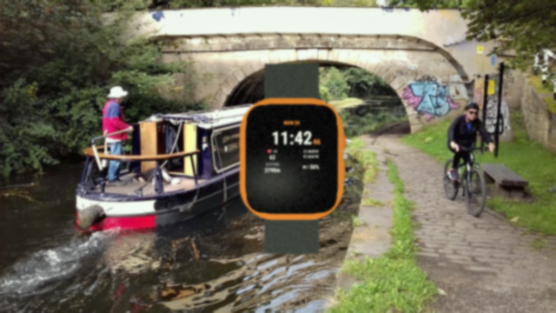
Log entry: 11:42
